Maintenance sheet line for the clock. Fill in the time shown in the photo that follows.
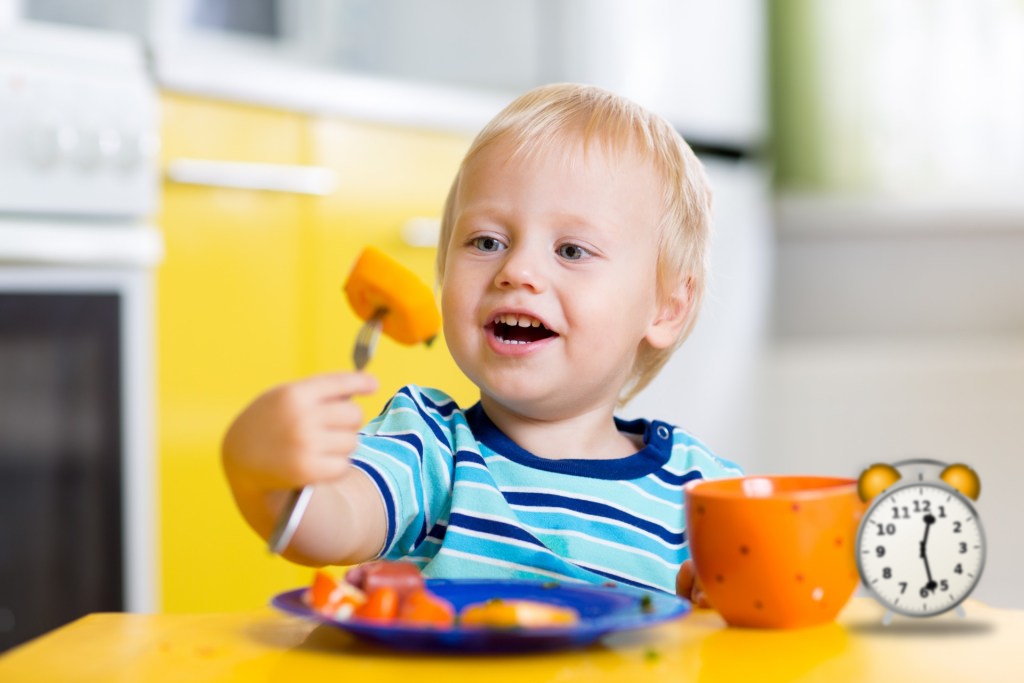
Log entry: 12:28
